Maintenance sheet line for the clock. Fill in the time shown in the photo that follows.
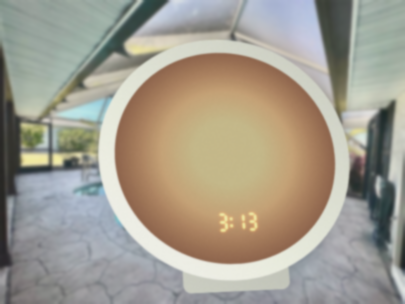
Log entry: 3:13
